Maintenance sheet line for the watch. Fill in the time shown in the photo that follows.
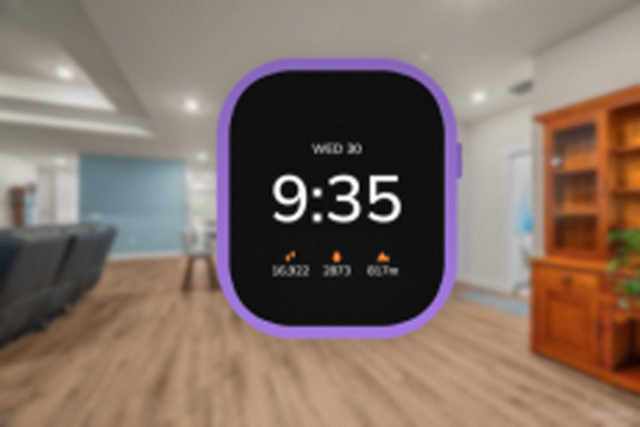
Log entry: 9:35
